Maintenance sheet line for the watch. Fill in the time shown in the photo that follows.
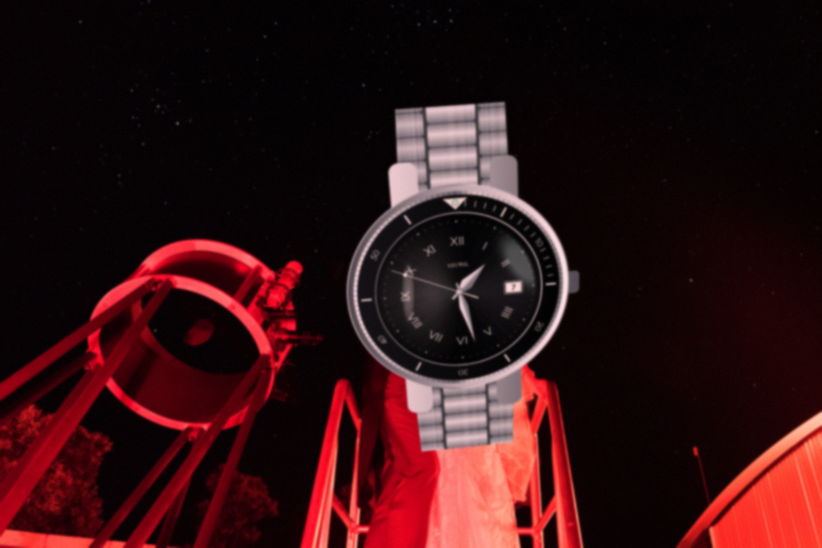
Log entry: 1:27:49
